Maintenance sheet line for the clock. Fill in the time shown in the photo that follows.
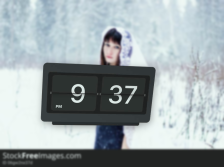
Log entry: 9:37
